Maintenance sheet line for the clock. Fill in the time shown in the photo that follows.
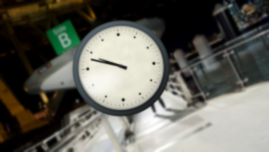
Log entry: 9:48
